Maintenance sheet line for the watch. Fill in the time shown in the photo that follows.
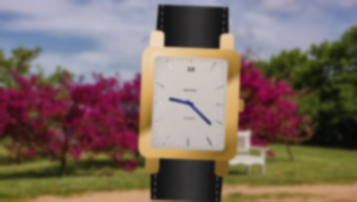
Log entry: 9:22
